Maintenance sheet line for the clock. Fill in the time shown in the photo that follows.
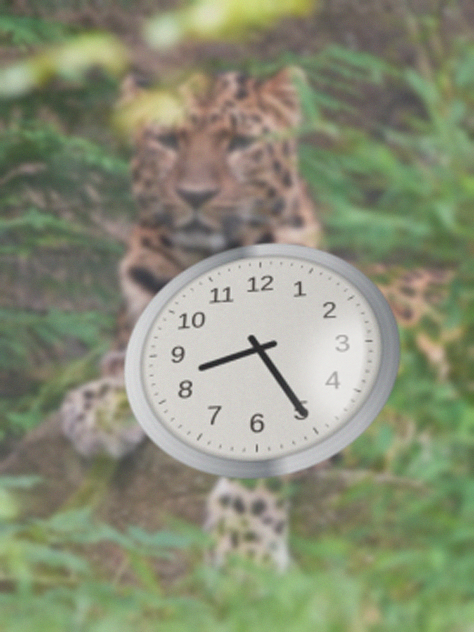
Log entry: 8:25
